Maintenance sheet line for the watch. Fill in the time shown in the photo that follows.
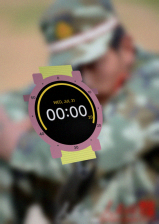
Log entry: 0:00
